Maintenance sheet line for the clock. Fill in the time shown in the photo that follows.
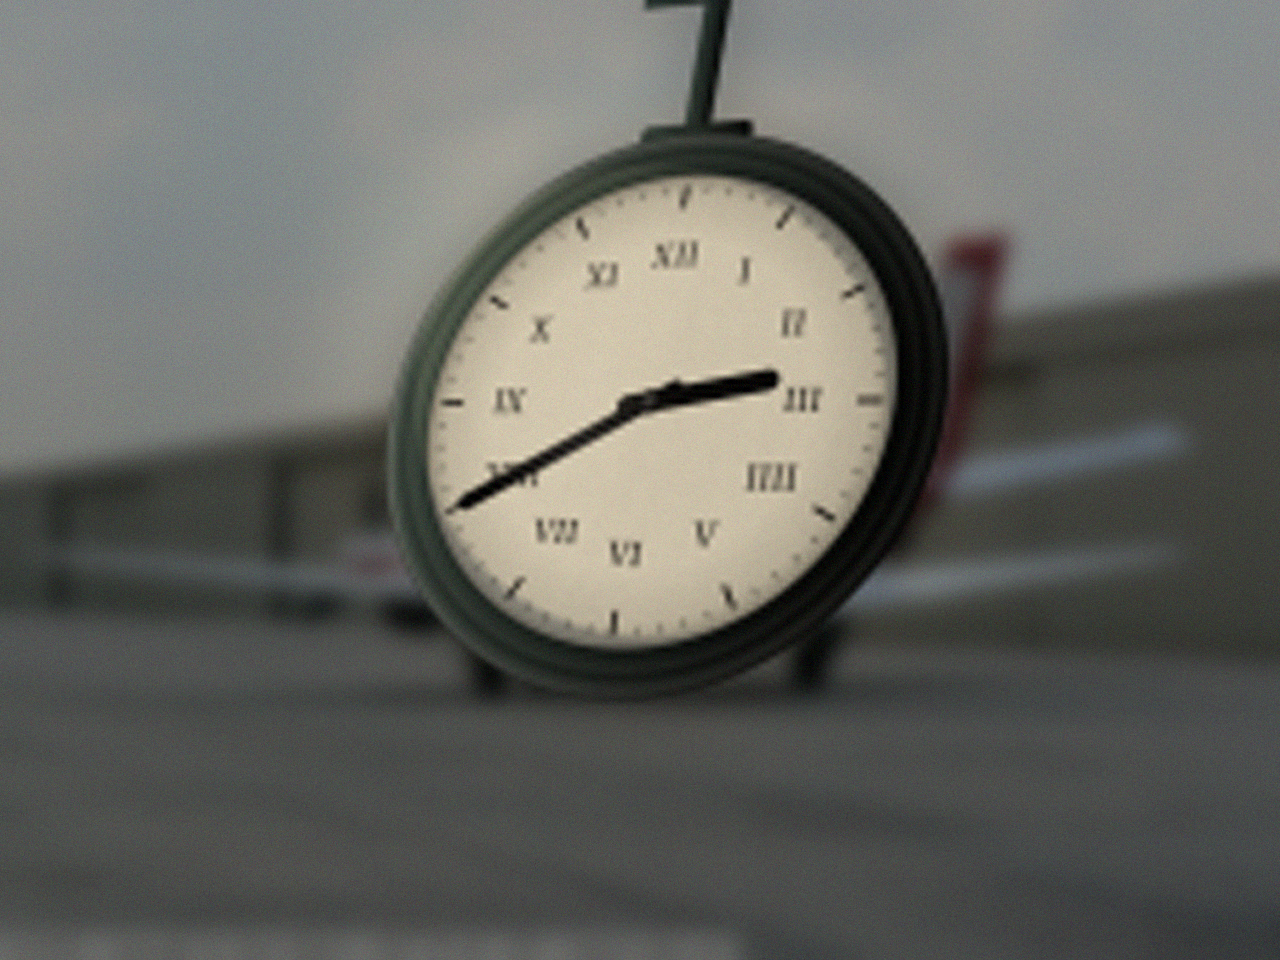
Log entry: 2:40
